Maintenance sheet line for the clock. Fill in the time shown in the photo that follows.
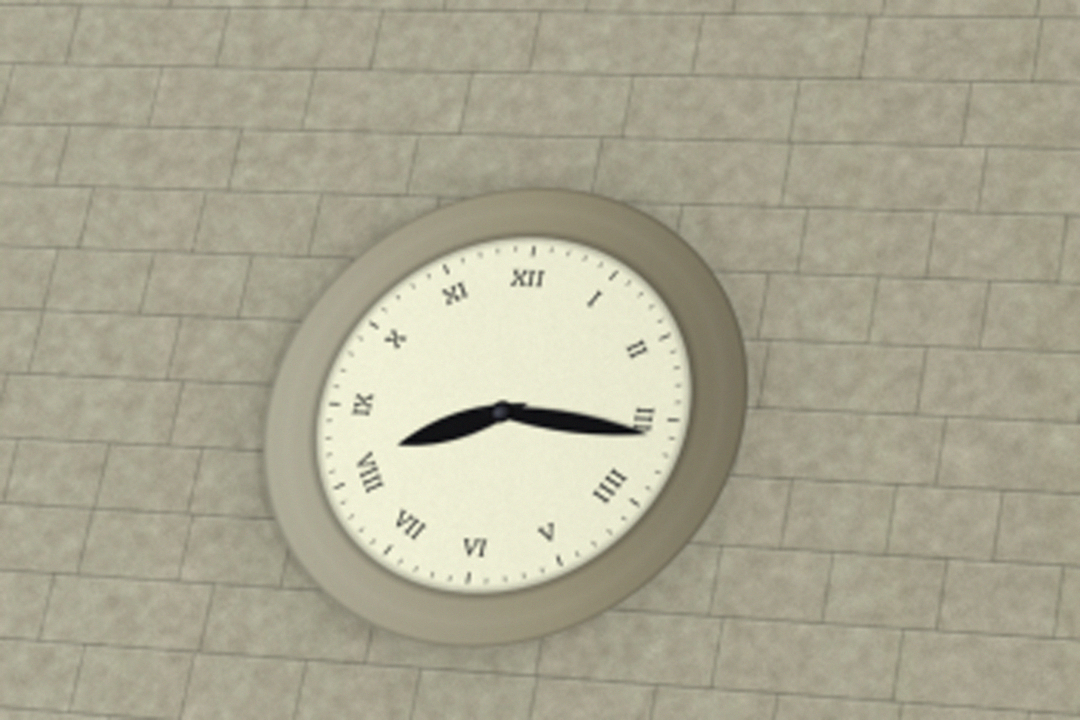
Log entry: 8:16
